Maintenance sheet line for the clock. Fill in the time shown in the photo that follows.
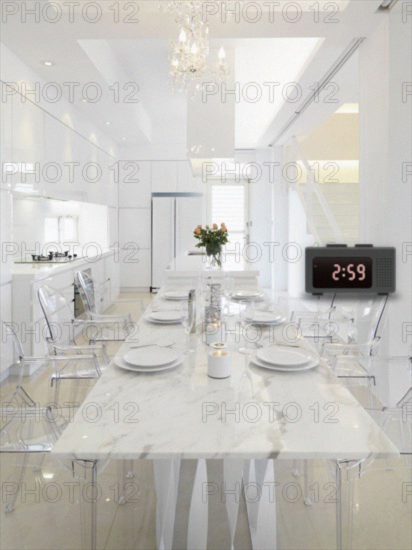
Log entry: 2:59
